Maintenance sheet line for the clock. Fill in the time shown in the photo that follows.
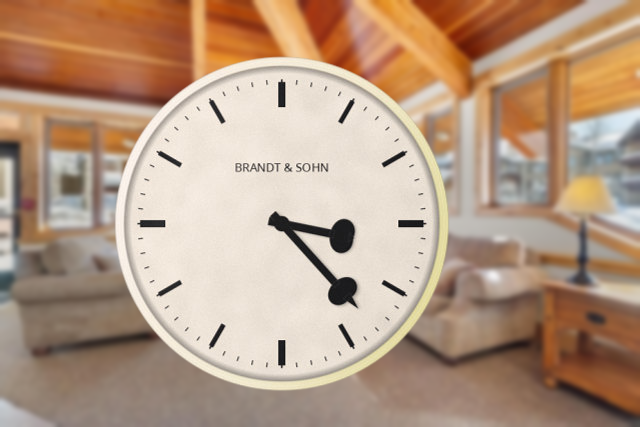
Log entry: 3:23
